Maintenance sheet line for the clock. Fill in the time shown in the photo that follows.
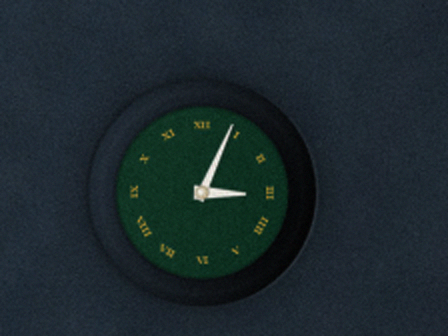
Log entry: 3:04
